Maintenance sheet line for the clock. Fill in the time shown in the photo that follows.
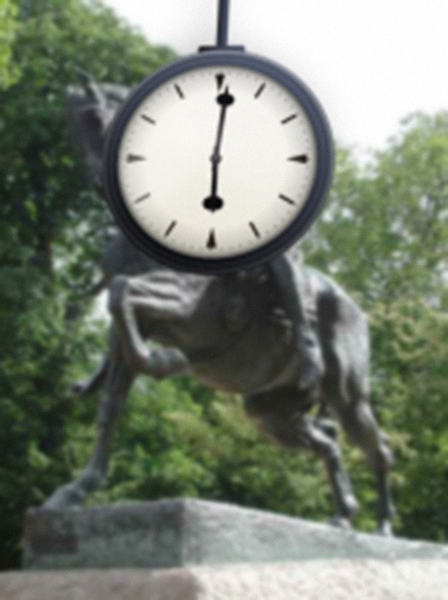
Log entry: 6:01
